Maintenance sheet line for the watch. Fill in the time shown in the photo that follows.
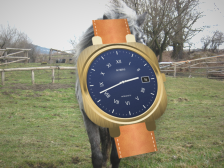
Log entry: 2:42
